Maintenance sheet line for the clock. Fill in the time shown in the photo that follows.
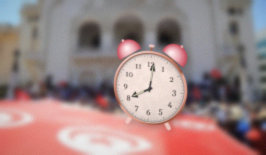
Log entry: 8:01
